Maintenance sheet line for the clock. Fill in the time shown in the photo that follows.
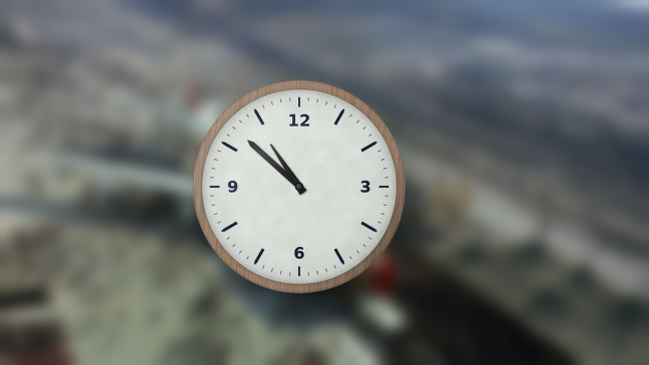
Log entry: 10:52
